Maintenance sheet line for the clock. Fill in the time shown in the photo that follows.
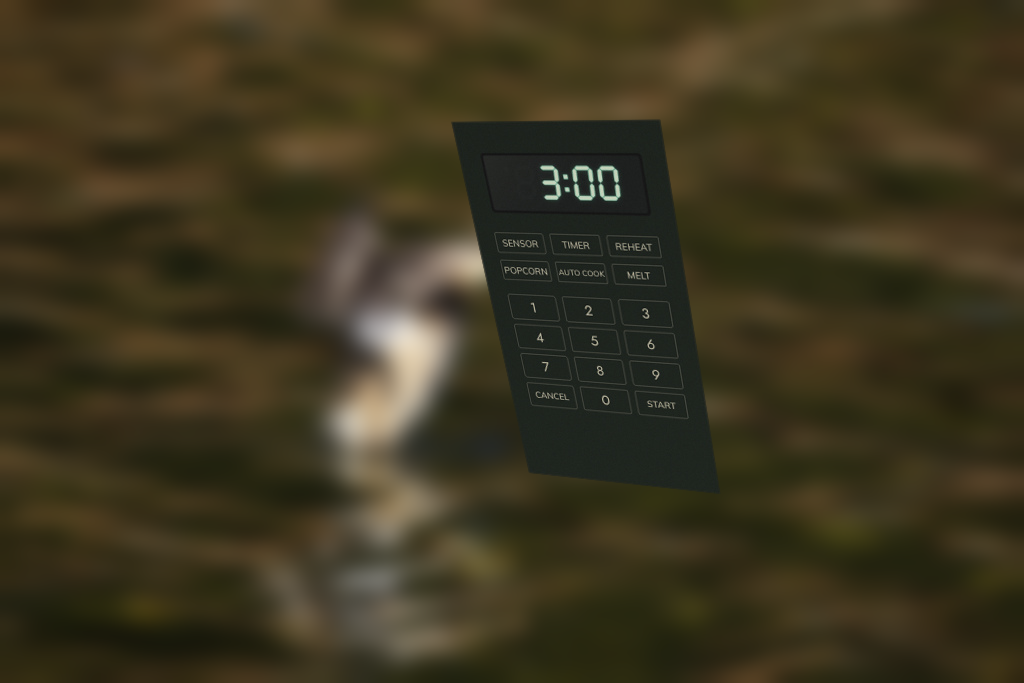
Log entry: 3:00
